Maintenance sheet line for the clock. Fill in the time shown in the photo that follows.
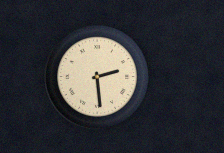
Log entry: 2:29
